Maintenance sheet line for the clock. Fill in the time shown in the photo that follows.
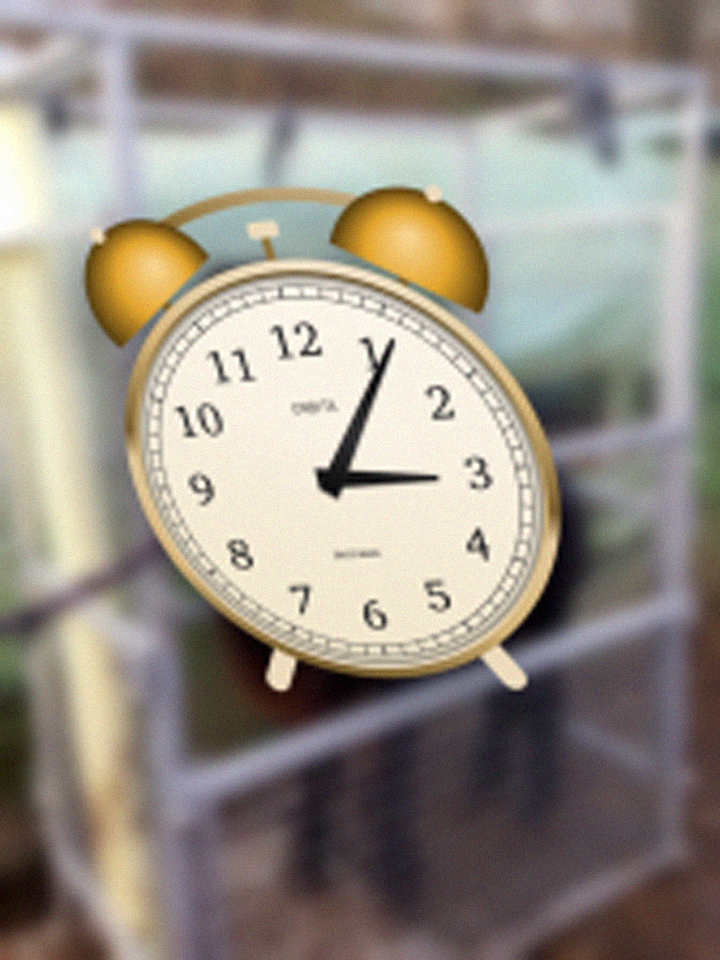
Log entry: 3:06
